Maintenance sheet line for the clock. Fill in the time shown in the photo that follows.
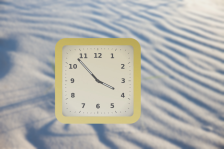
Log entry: 3:53
